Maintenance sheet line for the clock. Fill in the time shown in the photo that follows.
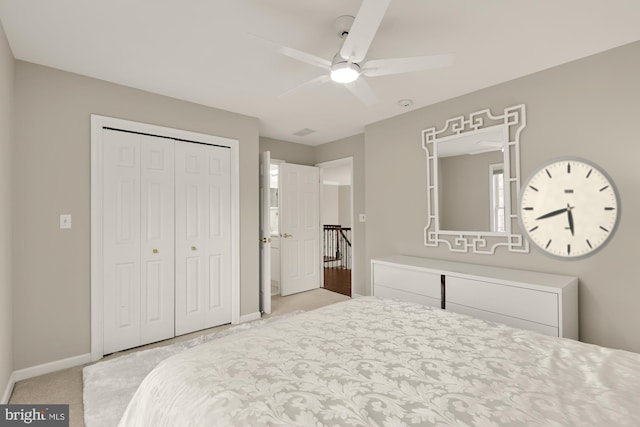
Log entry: 5:42
